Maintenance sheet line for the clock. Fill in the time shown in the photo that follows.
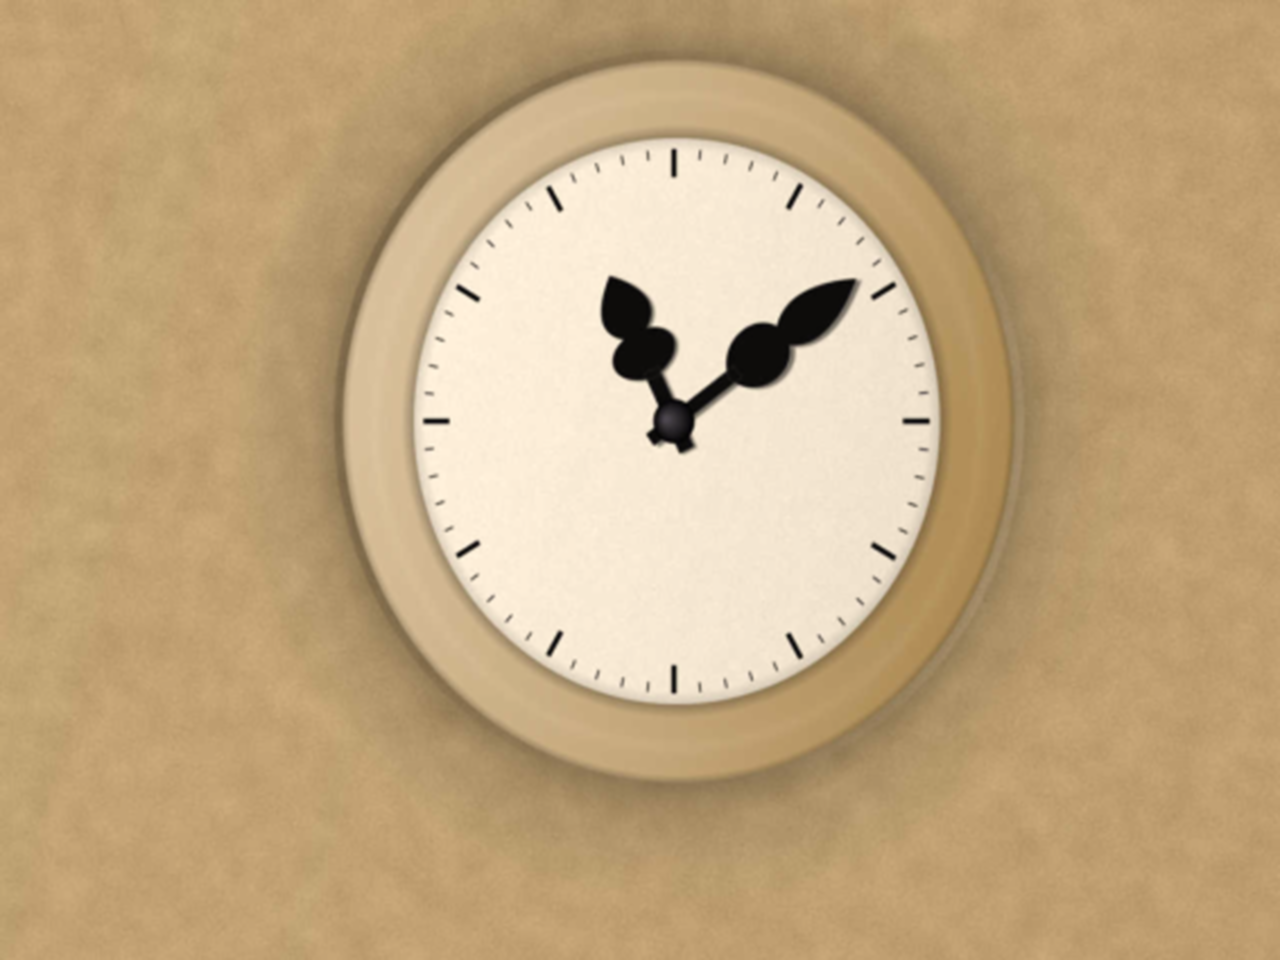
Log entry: 11:09
